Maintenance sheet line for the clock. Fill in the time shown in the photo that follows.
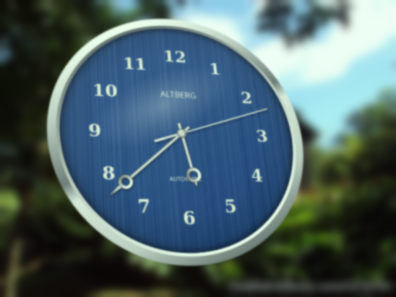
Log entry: 5:38:12
